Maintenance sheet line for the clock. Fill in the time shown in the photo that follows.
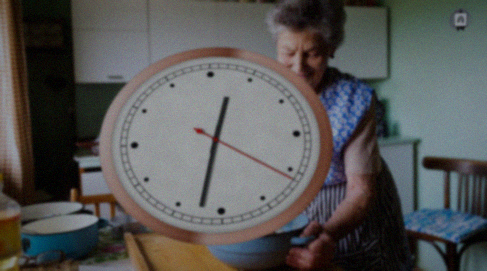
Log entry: 12:32:21
